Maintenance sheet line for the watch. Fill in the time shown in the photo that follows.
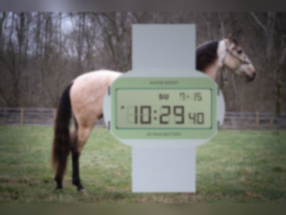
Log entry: 10:29:40
